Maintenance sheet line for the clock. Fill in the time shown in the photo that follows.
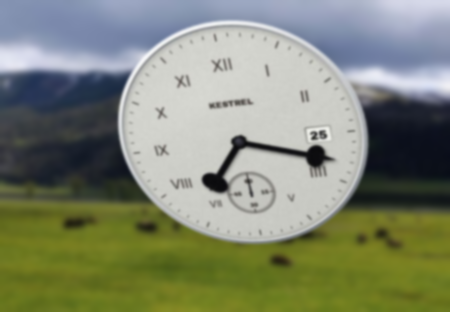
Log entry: 7:18
